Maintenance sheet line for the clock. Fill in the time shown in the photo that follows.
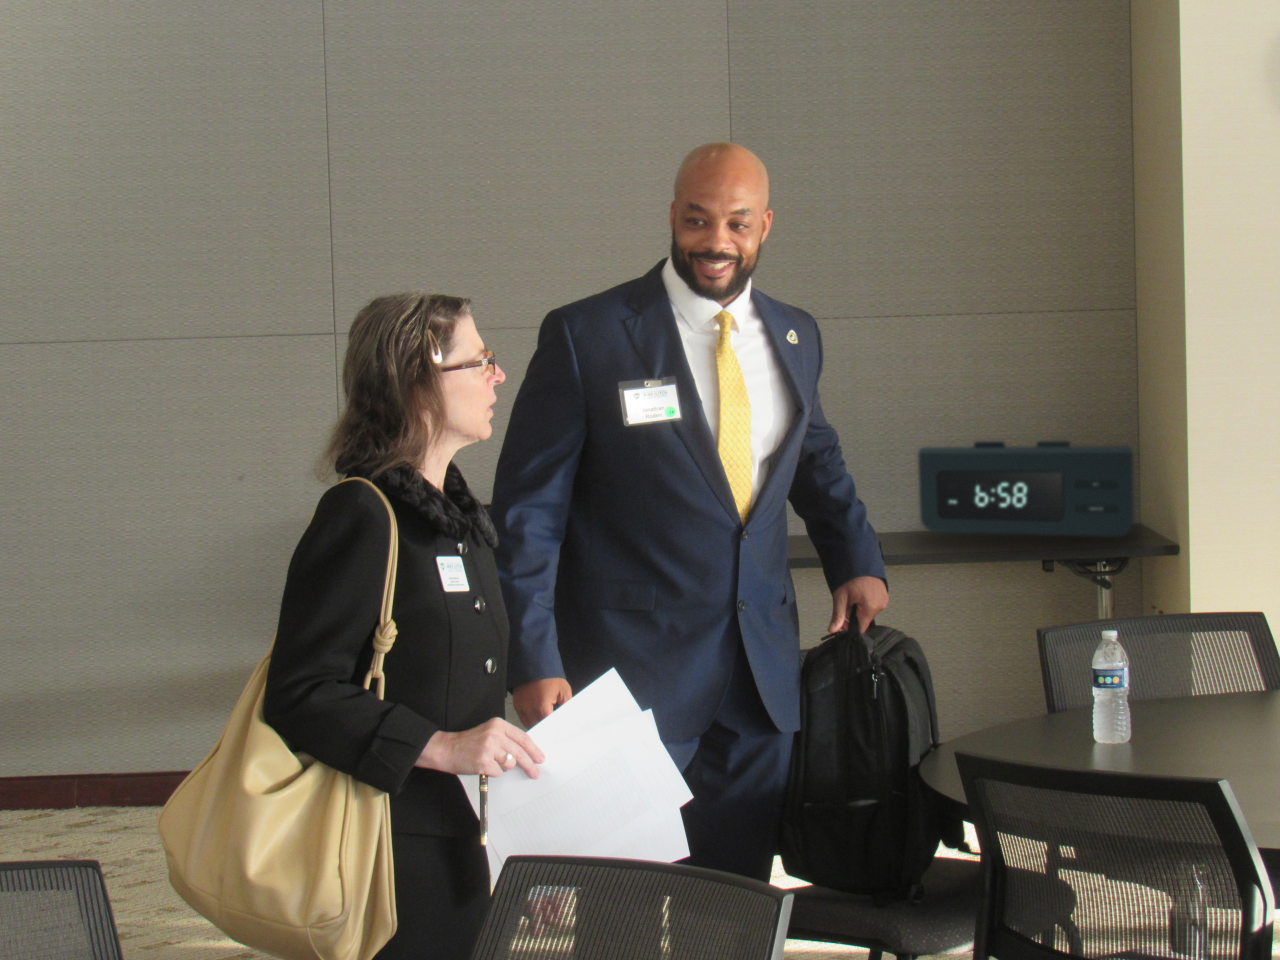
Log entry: 6:58
